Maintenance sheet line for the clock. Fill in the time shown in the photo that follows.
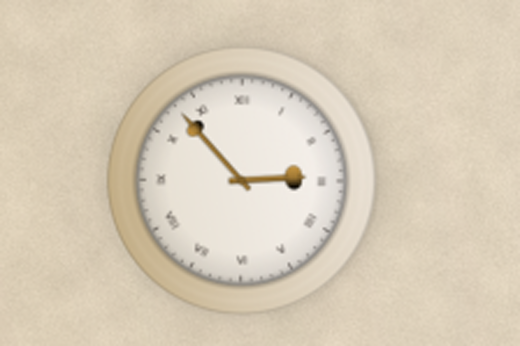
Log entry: 2:53
